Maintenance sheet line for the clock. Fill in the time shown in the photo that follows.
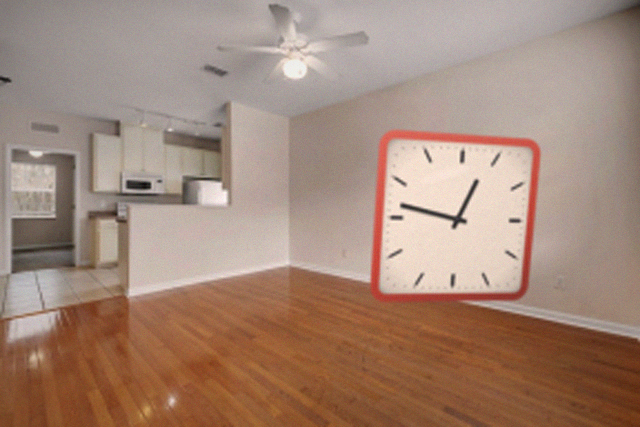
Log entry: 12:47
